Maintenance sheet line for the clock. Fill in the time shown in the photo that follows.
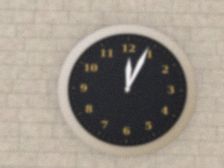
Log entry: 12:04
